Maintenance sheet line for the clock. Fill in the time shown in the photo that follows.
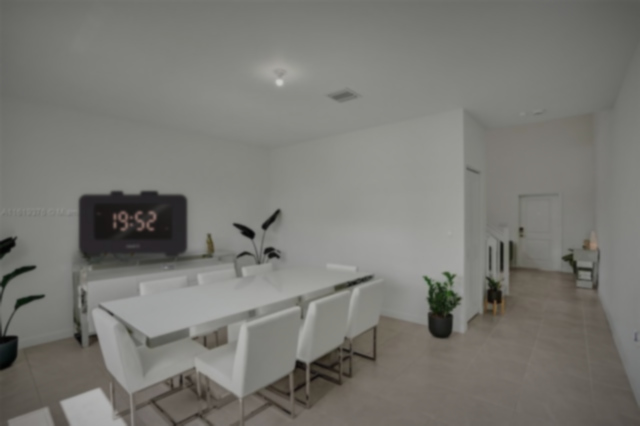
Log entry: 19:52
